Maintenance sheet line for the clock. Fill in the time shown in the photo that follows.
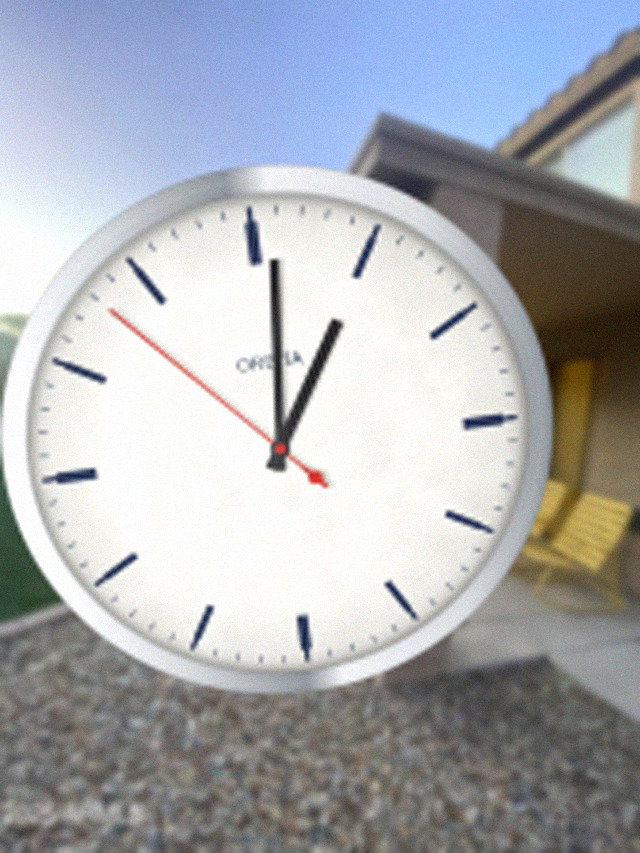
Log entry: 1:00:53
